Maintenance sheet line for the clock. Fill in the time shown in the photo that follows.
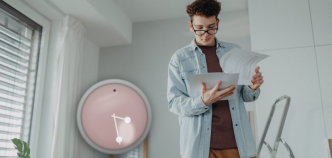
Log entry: 3:28
